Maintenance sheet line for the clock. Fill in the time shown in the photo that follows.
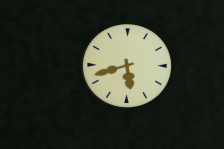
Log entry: 5:42
